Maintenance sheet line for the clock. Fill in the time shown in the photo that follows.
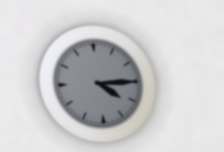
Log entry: 4:15
